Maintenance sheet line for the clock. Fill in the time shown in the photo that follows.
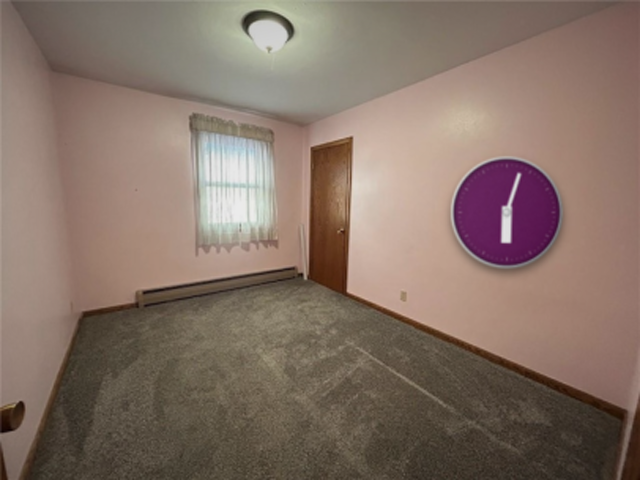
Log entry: 6:03
